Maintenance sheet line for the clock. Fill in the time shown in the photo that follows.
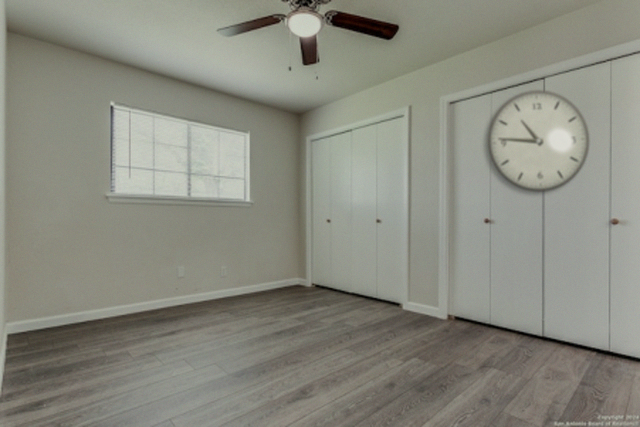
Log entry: 10:46
